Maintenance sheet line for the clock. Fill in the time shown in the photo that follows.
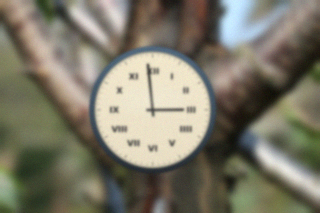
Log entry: 2:59
